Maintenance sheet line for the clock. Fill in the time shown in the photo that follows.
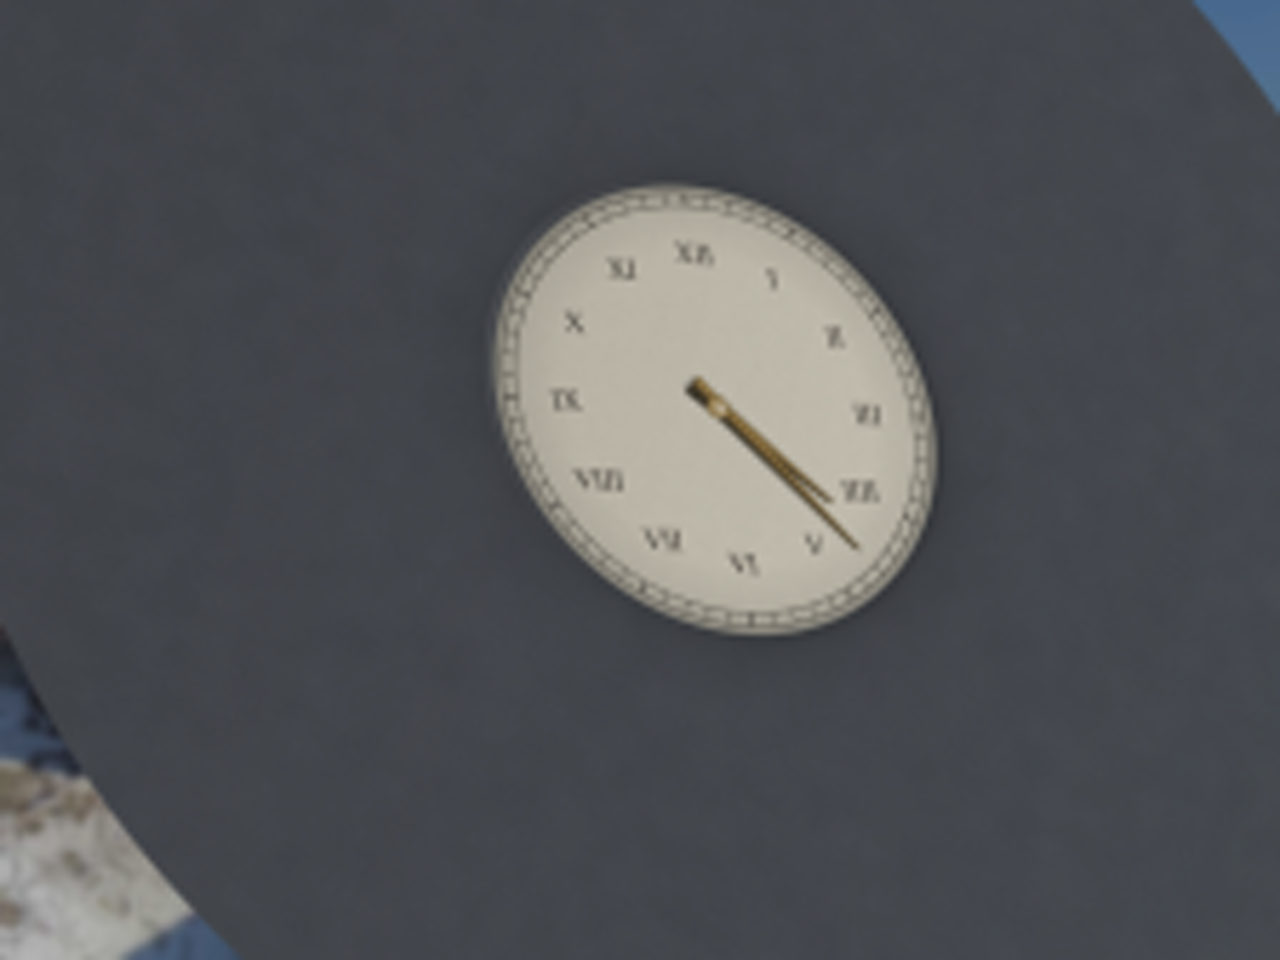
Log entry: 4:23
